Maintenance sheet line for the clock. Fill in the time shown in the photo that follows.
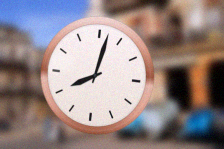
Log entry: 8:02
